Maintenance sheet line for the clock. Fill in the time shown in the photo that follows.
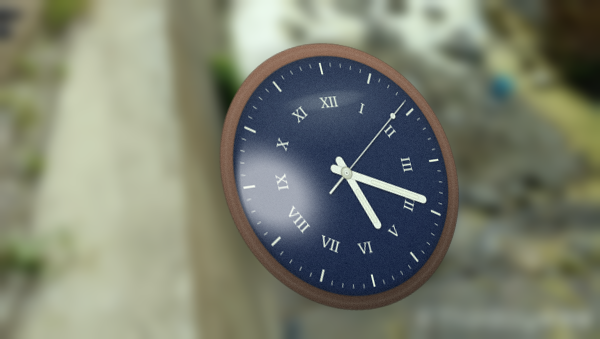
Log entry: 5:19:09
